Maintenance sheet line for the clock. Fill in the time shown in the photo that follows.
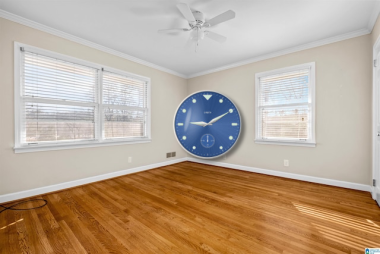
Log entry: 9:10
